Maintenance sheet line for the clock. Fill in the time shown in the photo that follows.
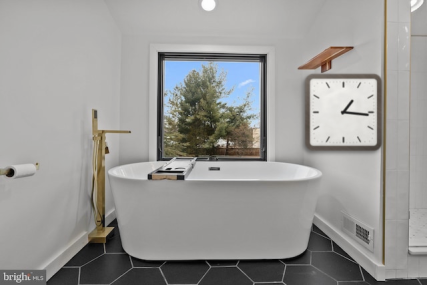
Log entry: 1:16
